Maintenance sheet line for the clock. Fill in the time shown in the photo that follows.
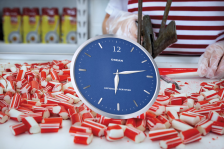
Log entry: 6:13
